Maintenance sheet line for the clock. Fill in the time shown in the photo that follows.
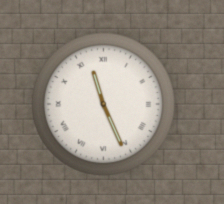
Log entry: 11:26
